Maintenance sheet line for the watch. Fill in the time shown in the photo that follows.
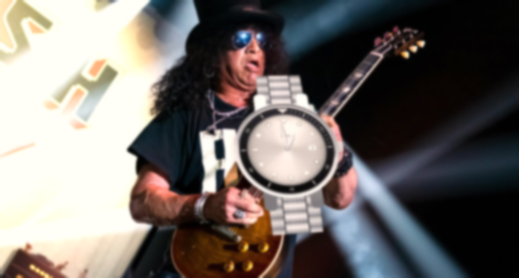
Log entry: 12:59
